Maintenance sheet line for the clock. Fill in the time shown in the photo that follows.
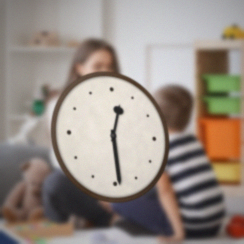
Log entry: 12:29
